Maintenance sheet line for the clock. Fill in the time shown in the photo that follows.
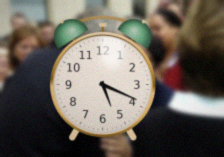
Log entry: 5:19
